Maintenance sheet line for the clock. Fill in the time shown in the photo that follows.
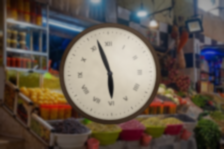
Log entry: 5:57
